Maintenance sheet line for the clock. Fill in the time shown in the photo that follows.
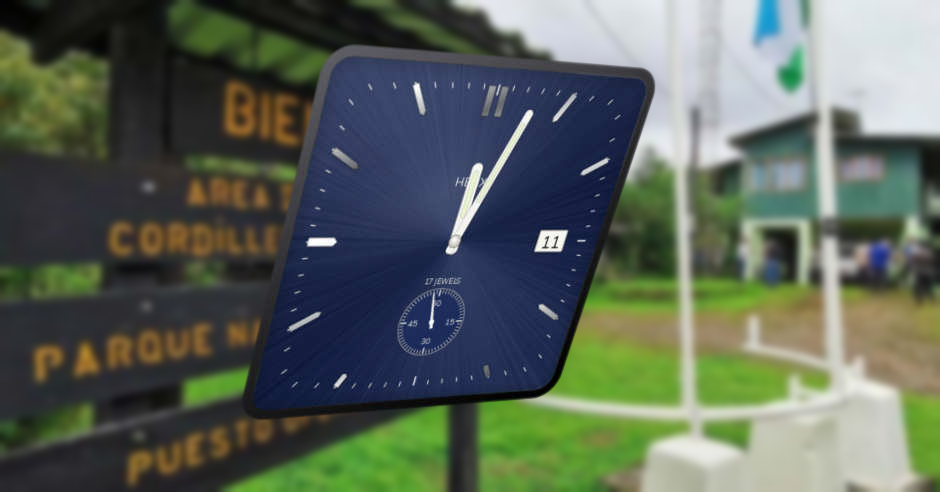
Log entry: 12:02:58
